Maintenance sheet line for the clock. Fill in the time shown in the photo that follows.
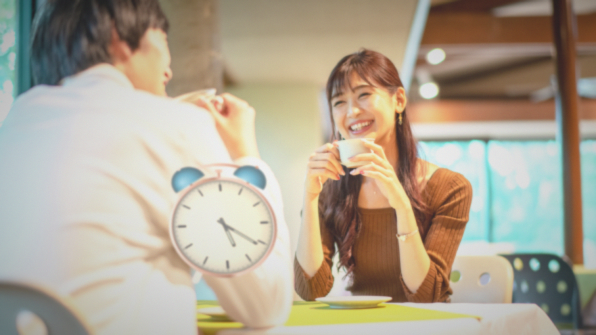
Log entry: 5:21
